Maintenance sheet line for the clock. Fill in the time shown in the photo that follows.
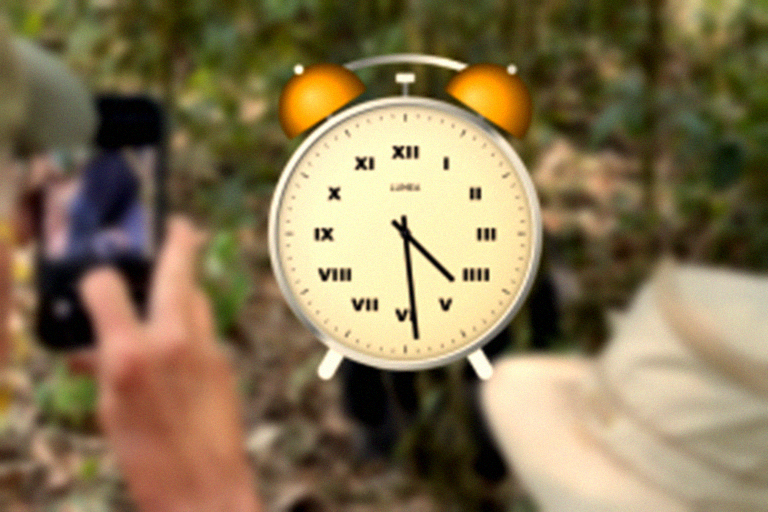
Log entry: 4:29
